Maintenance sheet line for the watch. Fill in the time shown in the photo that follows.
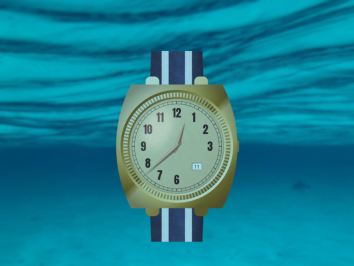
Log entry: 12:38
